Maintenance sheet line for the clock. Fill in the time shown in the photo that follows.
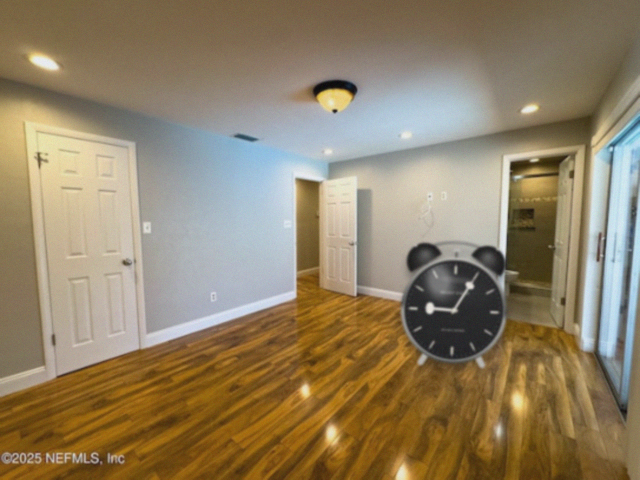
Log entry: 9:05
